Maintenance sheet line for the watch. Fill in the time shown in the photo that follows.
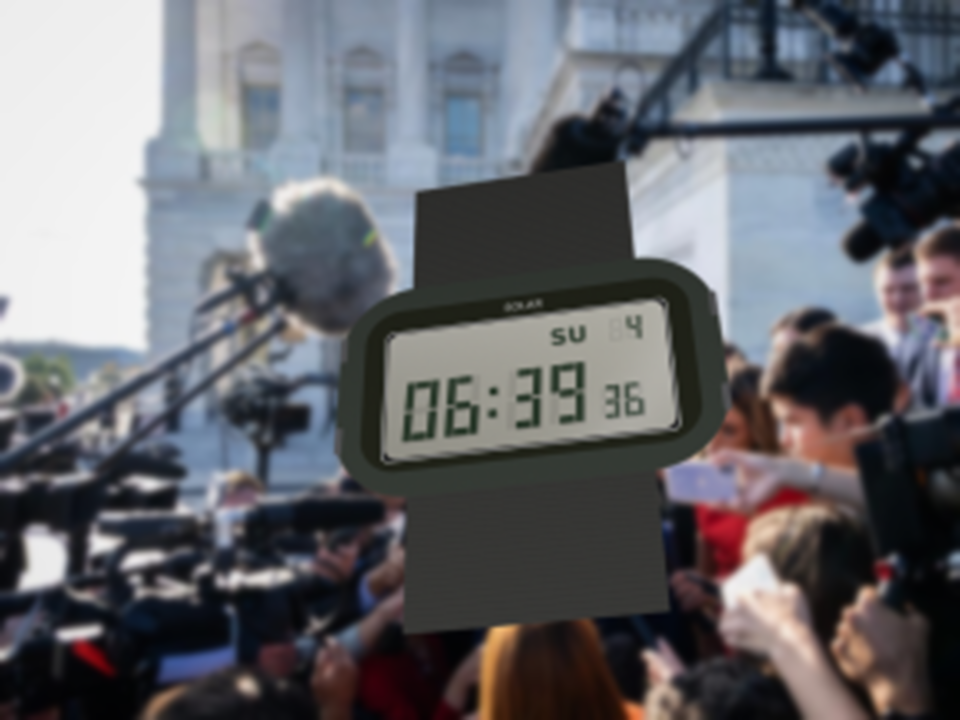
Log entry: 6:39:36
